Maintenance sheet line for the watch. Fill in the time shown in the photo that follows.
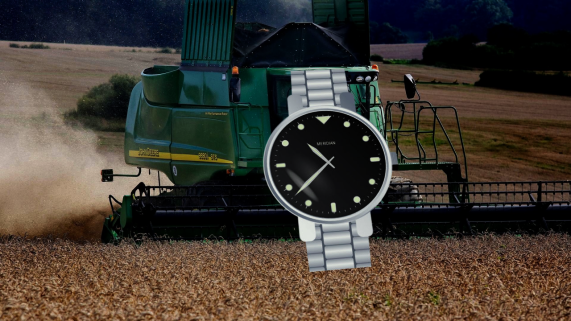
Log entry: 10:38
